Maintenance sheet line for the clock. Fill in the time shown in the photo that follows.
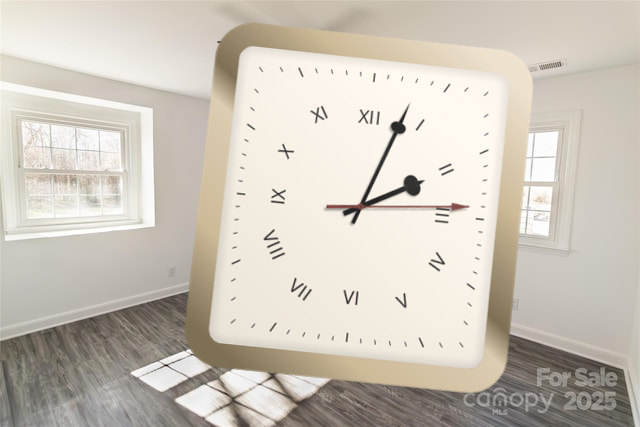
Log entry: 2:03:14
